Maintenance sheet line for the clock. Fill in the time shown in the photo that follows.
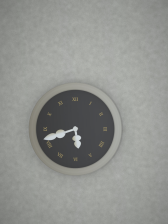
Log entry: 5:42
